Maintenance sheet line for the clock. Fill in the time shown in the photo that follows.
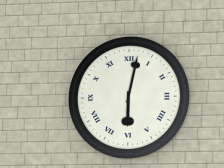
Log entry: 6:02
